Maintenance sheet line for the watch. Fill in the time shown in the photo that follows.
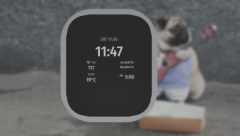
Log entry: 11:47
